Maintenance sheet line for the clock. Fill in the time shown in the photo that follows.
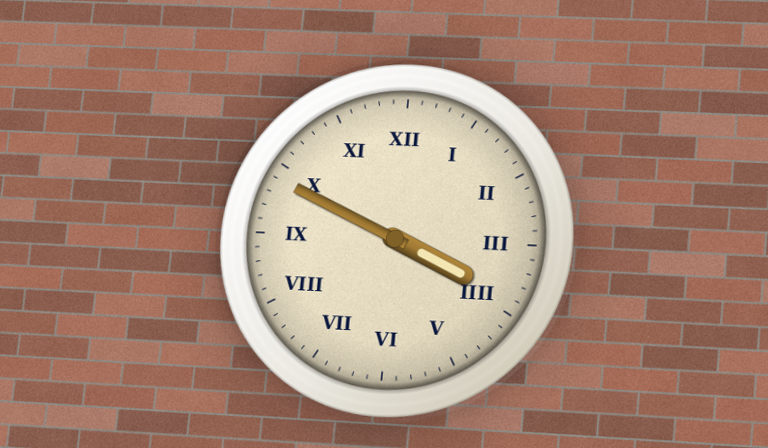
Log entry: 3:49
